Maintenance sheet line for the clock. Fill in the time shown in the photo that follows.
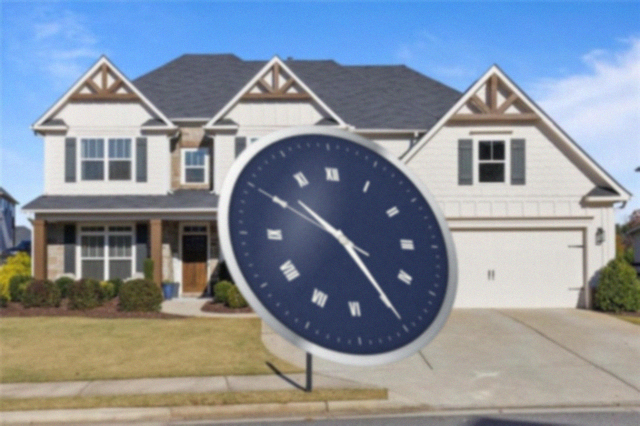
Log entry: 10:24:50
